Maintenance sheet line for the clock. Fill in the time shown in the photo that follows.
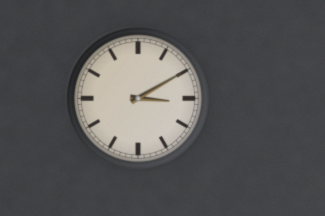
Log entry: 3:10
